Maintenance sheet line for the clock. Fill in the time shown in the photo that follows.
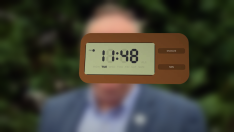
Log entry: 11:48
